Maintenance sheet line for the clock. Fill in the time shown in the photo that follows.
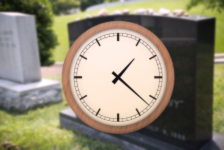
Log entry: 1:22
